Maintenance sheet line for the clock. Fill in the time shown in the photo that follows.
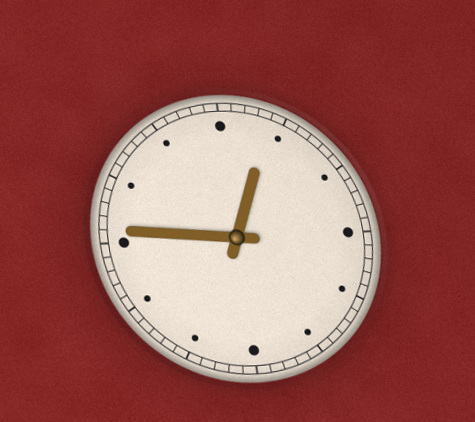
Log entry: 12:46
